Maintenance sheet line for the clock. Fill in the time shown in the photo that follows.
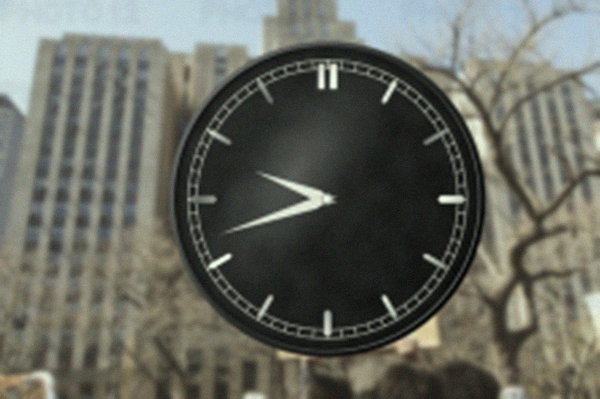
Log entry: 9:42
